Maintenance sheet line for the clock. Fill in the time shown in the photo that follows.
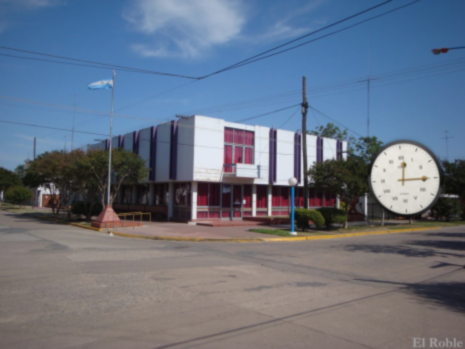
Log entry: 12:15
